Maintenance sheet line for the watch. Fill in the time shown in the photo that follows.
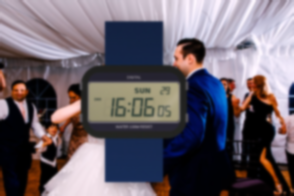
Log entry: 16:06
